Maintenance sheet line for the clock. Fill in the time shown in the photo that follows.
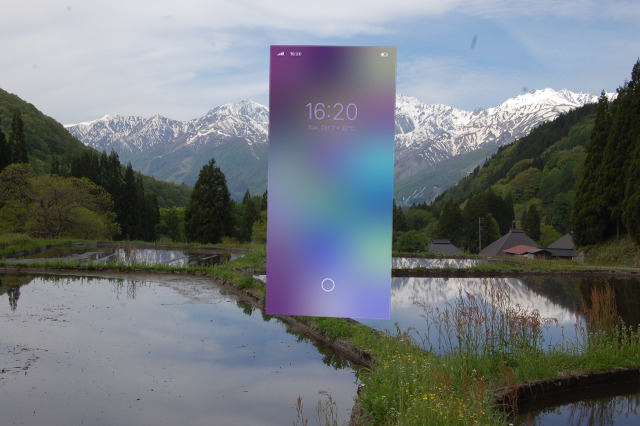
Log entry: 16:20
